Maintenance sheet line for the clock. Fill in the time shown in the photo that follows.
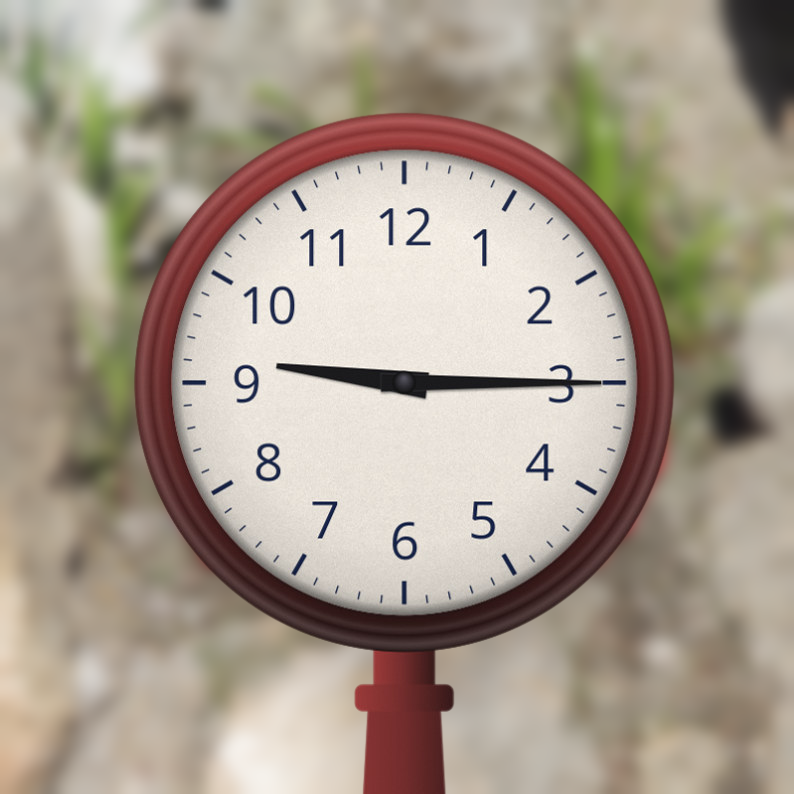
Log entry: 9:15
